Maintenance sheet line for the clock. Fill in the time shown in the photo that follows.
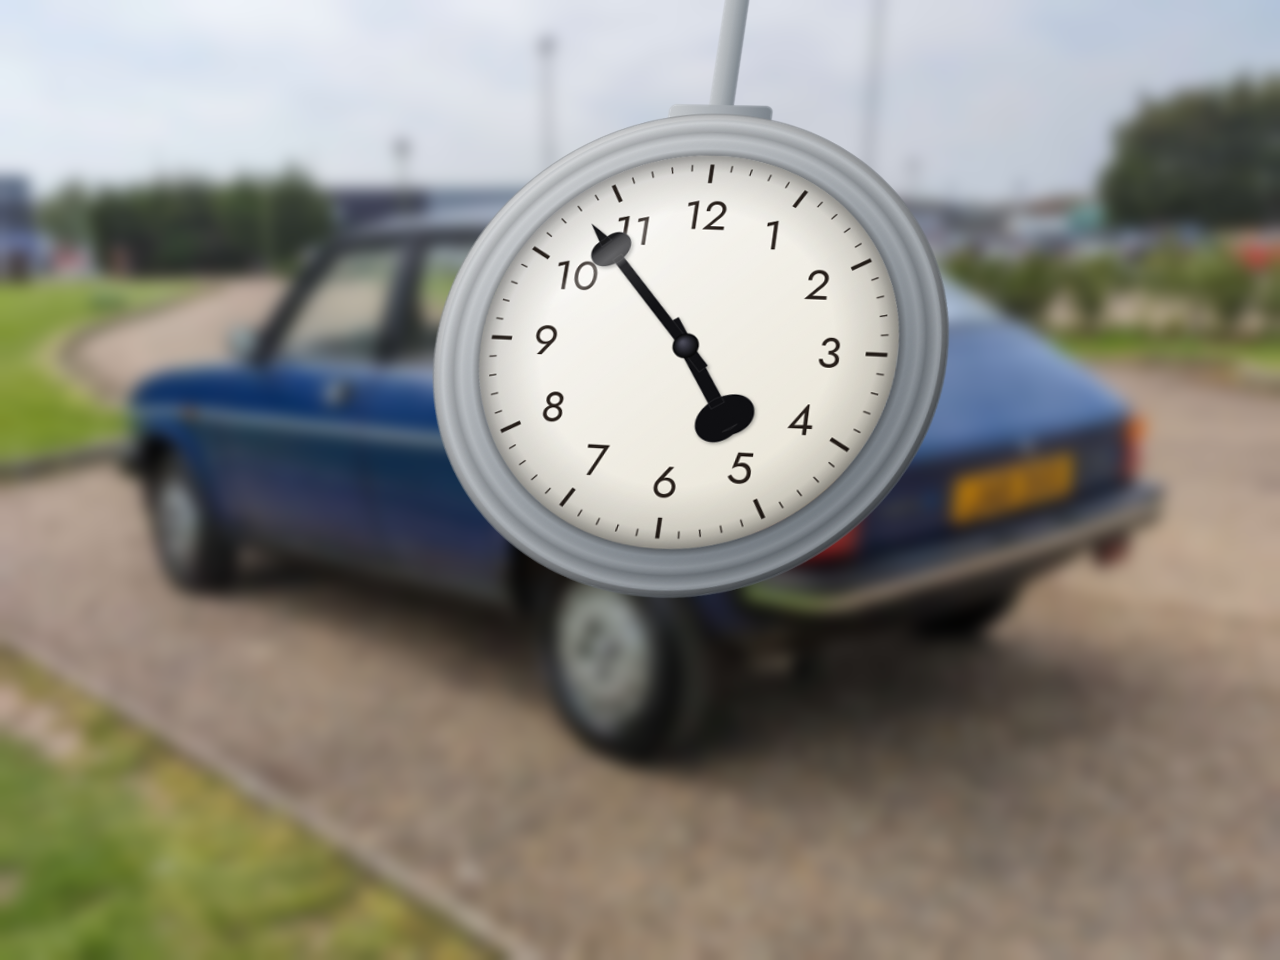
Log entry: 4:53
